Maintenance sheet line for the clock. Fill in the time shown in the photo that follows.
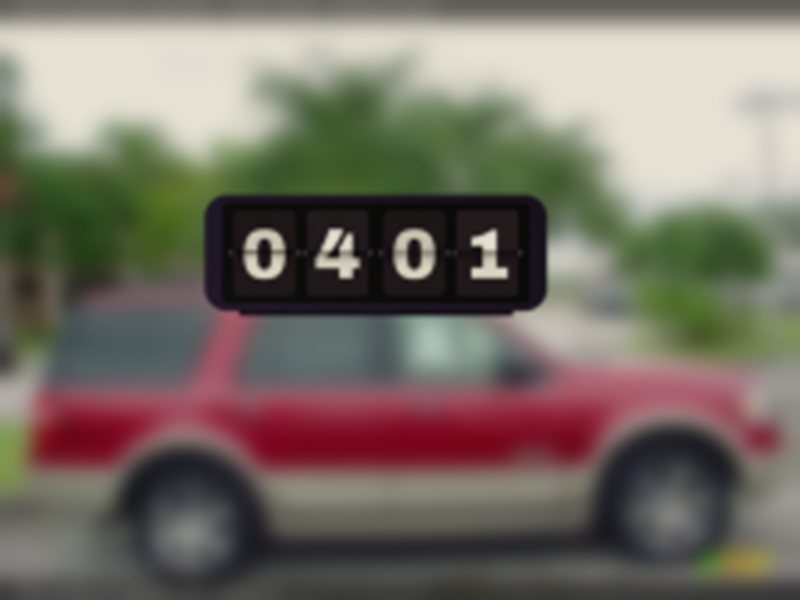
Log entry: 4:01
